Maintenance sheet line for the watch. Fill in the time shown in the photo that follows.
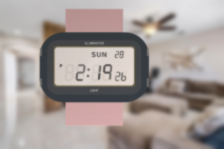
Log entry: 2:19:26
